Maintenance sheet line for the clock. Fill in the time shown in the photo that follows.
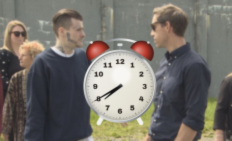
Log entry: 7:40
